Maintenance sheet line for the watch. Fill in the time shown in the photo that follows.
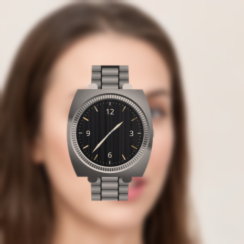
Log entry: 1:37
